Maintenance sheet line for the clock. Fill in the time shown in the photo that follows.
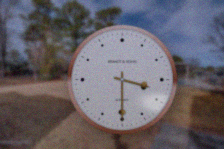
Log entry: 3:30
